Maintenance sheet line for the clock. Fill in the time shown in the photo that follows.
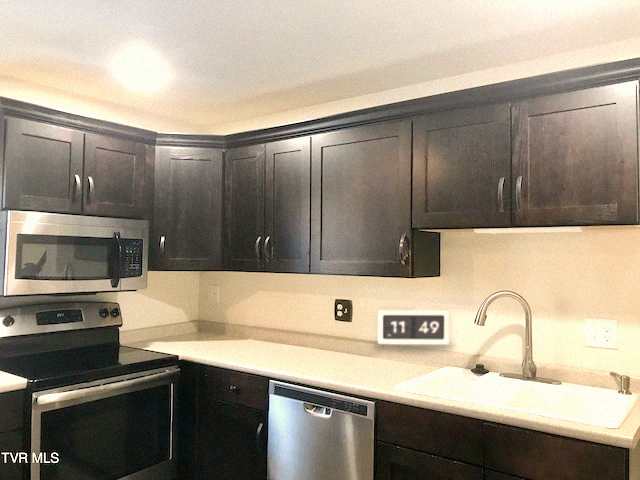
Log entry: 11:49
